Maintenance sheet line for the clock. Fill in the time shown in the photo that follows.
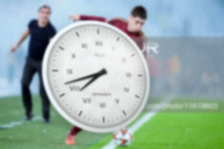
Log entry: 7:42
